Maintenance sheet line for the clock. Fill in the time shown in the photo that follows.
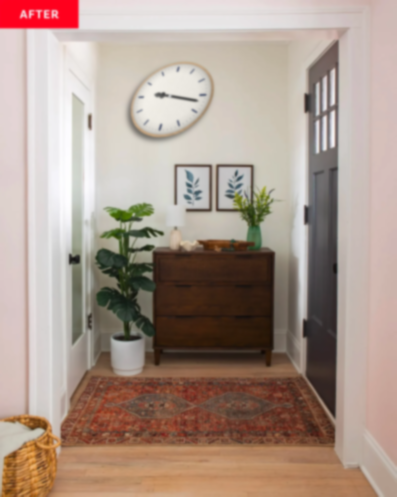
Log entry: 9:17
